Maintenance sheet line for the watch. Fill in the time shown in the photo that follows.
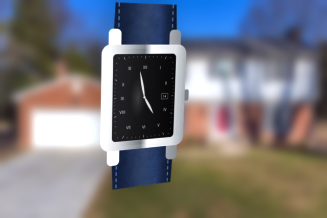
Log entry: 4:58
